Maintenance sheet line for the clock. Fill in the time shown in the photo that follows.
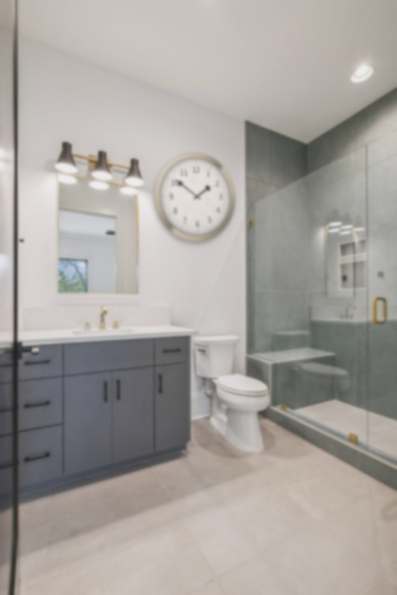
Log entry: 1:51
